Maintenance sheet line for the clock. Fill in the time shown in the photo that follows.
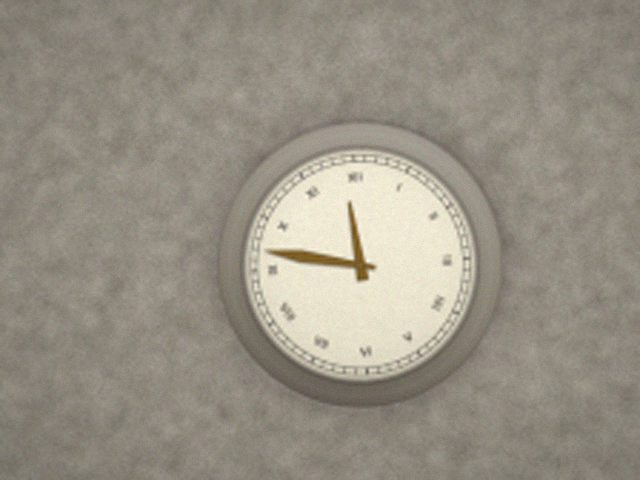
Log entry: 11:47
